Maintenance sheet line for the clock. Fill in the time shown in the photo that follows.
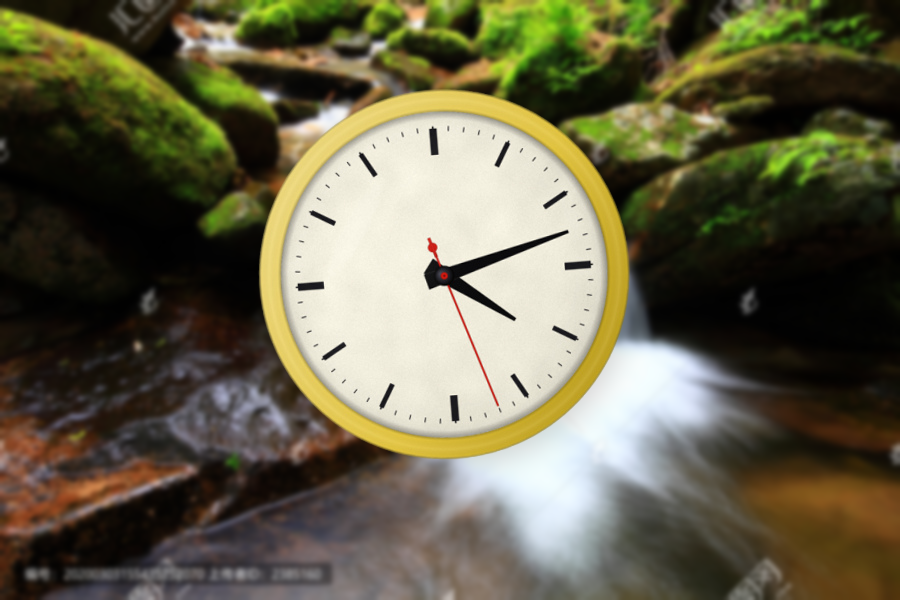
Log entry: 4:12:27
